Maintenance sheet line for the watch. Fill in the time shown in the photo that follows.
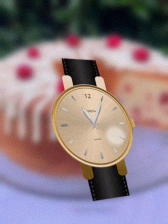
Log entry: 11:05
